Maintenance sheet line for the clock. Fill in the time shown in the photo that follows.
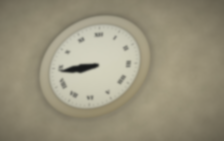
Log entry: 8:44
